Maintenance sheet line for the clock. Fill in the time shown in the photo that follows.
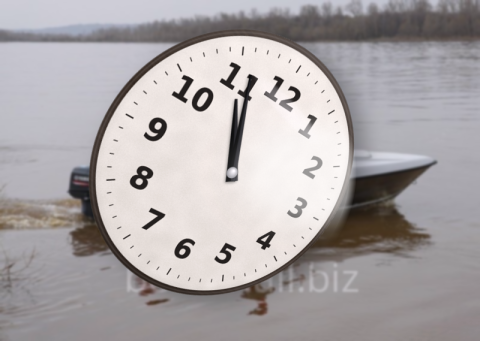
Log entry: 10:56
